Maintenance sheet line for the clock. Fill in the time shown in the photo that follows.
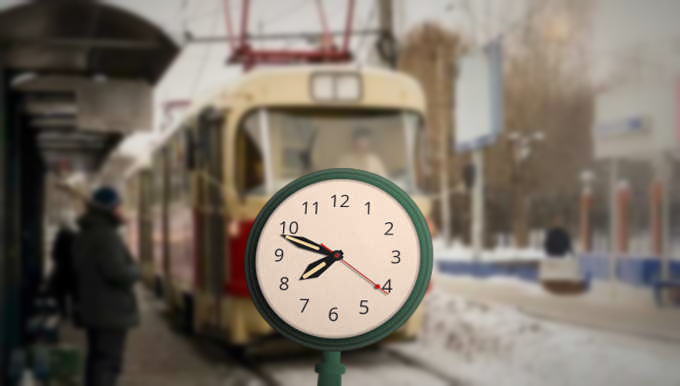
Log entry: 7:48:21
